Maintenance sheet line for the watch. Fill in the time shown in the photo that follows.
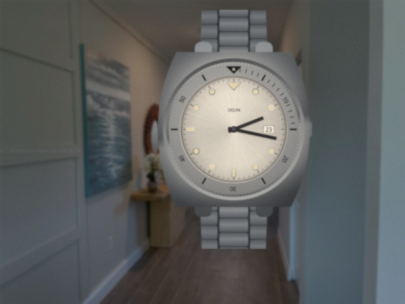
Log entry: 2:17
